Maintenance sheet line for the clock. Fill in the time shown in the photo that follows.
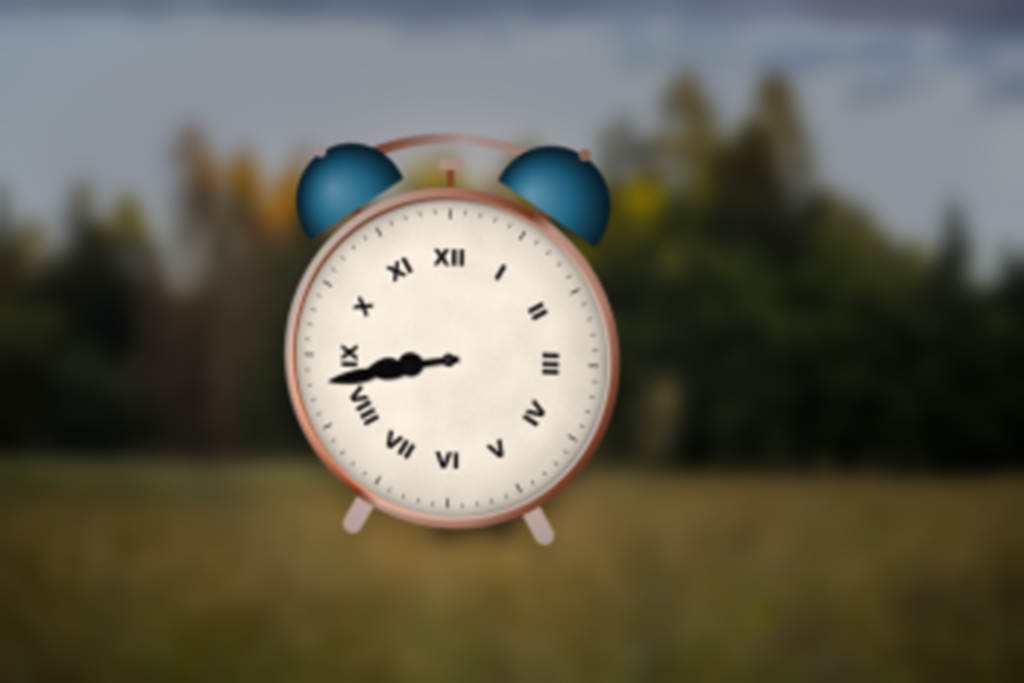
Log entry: 8:43
